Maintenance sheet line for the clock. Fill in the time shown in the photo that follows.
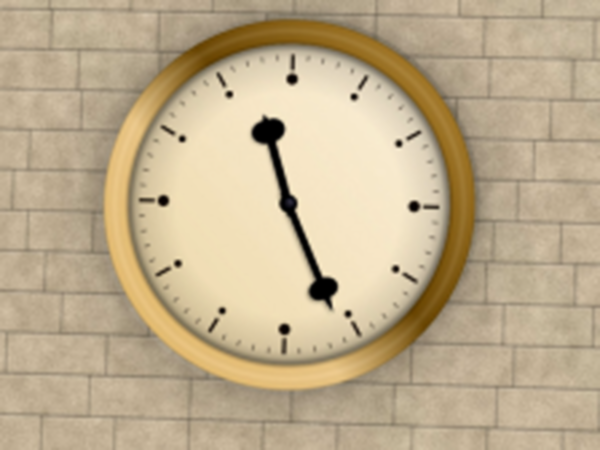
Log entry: 11:26
